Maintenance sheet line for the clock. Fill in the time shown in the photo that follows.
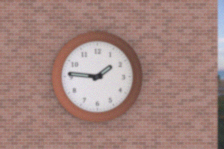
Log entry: 1:46
